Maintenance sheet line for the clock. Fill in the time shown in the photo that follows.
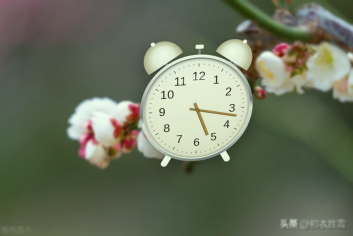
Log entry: 5:17
